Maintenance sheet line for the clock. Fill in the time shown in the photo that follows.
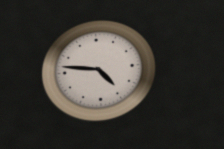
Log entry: 4:47
